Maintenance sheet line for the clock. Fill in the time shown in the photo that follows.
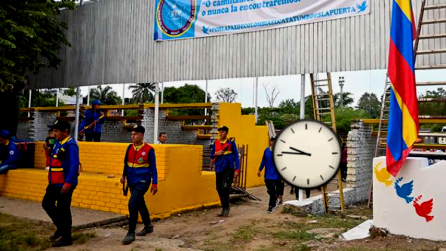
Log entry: 9:46
